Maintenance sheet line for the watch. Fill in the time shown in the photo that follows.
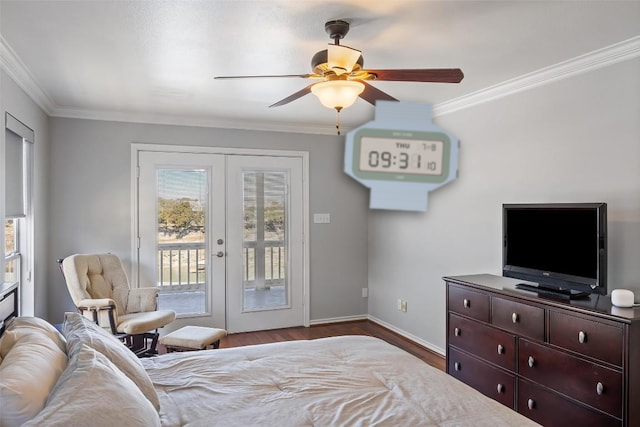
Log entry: 9:31
